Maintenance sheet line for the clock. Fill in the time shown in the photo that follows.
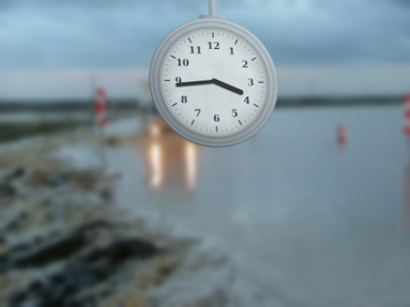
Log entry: 3:44
